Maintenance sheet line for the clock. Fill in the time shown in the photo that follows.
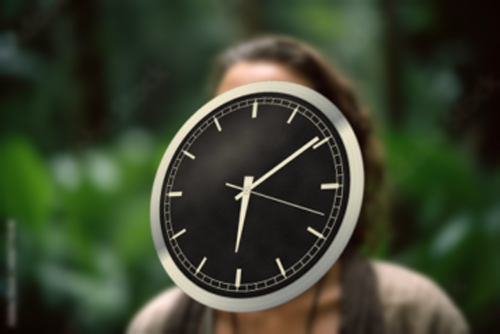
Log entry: 6:09:18
